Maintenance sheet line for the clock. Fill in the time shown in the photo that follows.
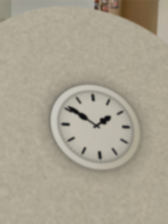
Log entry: 1:51
